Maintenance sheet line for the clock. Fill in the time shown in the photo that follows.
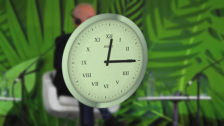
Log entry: 12:15
